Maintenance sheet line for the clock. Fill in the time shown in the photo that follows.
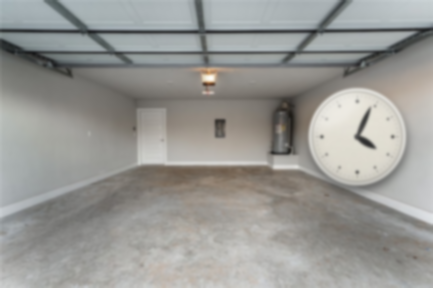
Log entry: 4:04
